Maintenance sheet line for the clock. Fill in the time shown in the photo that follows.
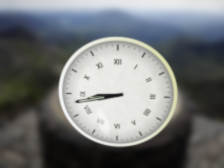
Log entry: 8:43
